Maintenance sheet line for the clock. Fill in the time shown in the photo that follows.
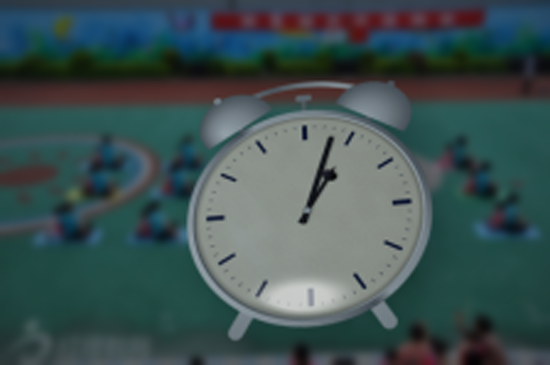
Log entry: 1:03
